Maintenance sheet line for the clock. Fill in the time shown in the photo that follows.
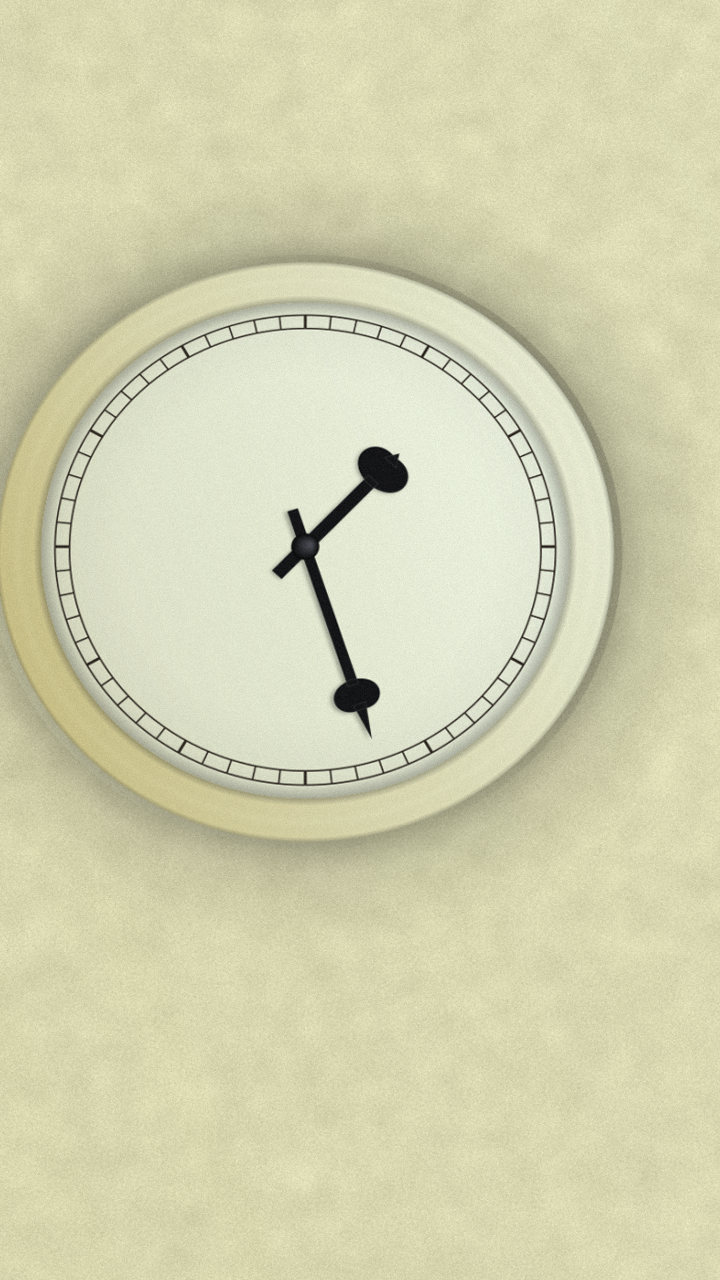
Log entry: 1:27
